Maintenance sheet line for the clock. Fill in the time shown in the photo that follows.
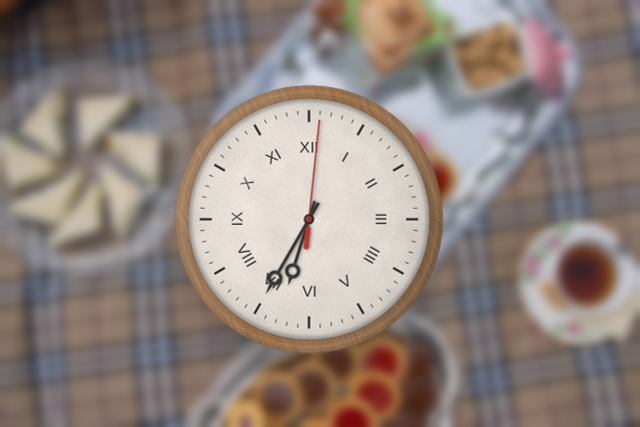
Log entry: 6:35:01
